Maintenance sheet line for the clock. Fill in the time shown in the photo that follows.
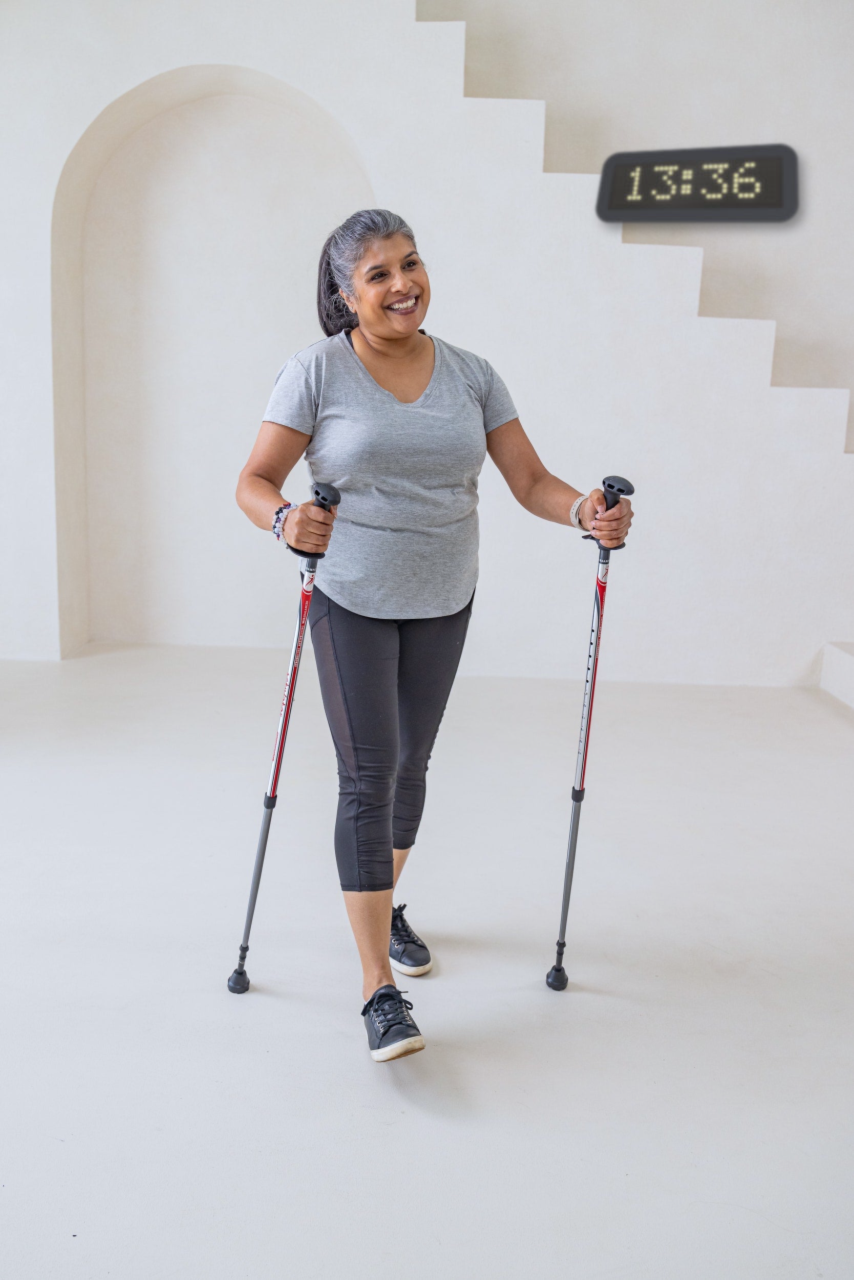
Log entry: 13:36
